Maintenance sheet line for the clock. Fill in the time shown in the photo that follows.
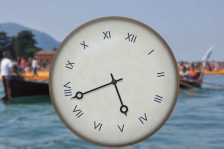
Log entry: 4:38
